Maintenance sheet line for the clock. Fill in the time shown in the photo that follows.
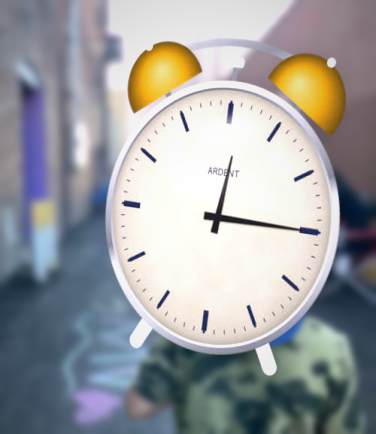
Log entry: 12:15
